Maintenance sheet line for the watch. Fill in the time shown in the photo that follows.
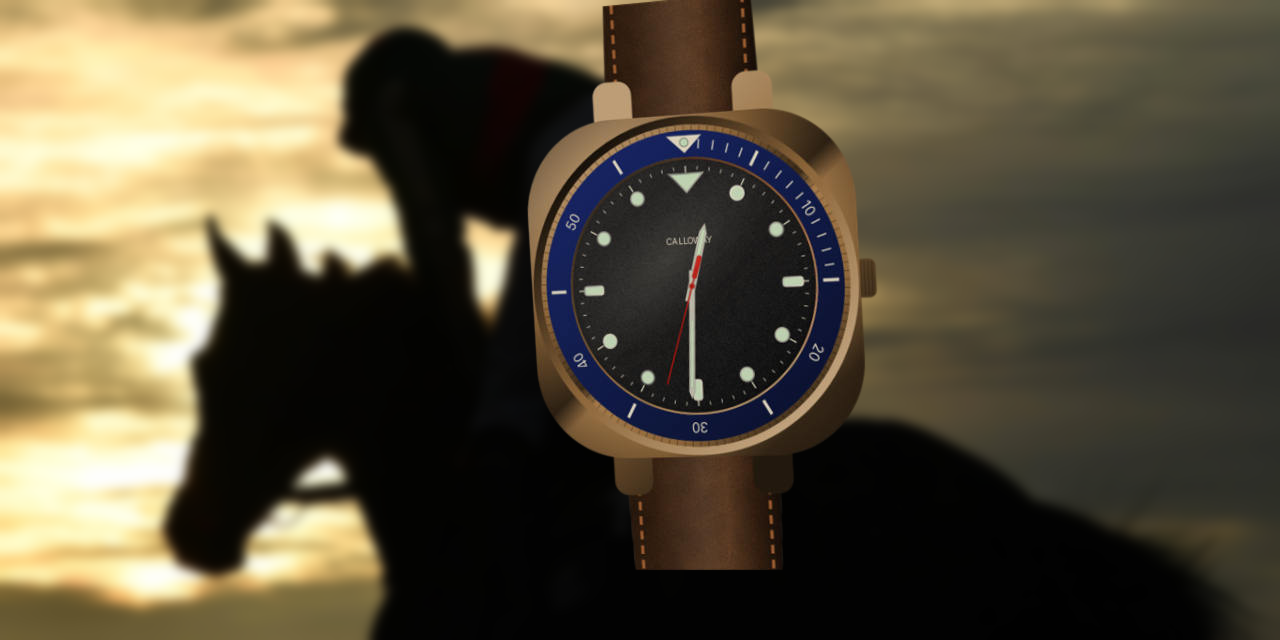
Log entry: 12:30:33
